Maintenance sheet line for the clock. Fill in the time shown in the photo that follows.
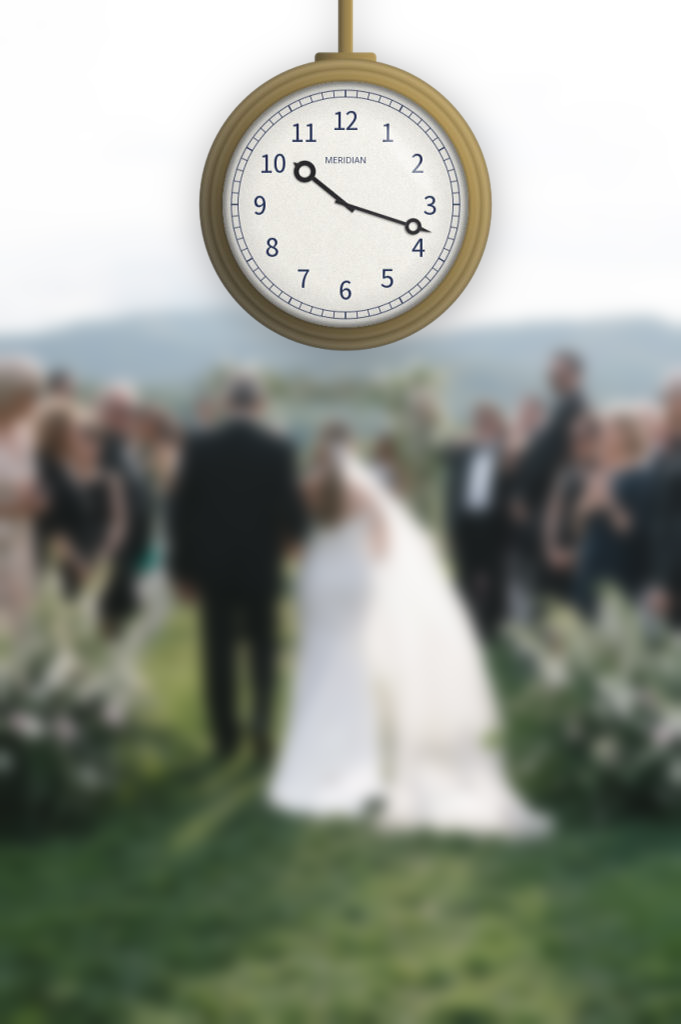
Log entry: 10:18
